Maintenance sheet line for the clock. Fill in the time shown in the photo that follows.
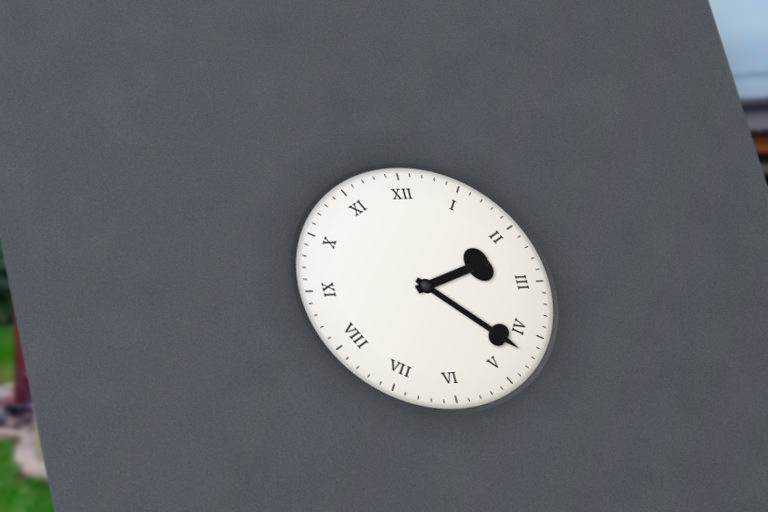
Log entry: 2:22
